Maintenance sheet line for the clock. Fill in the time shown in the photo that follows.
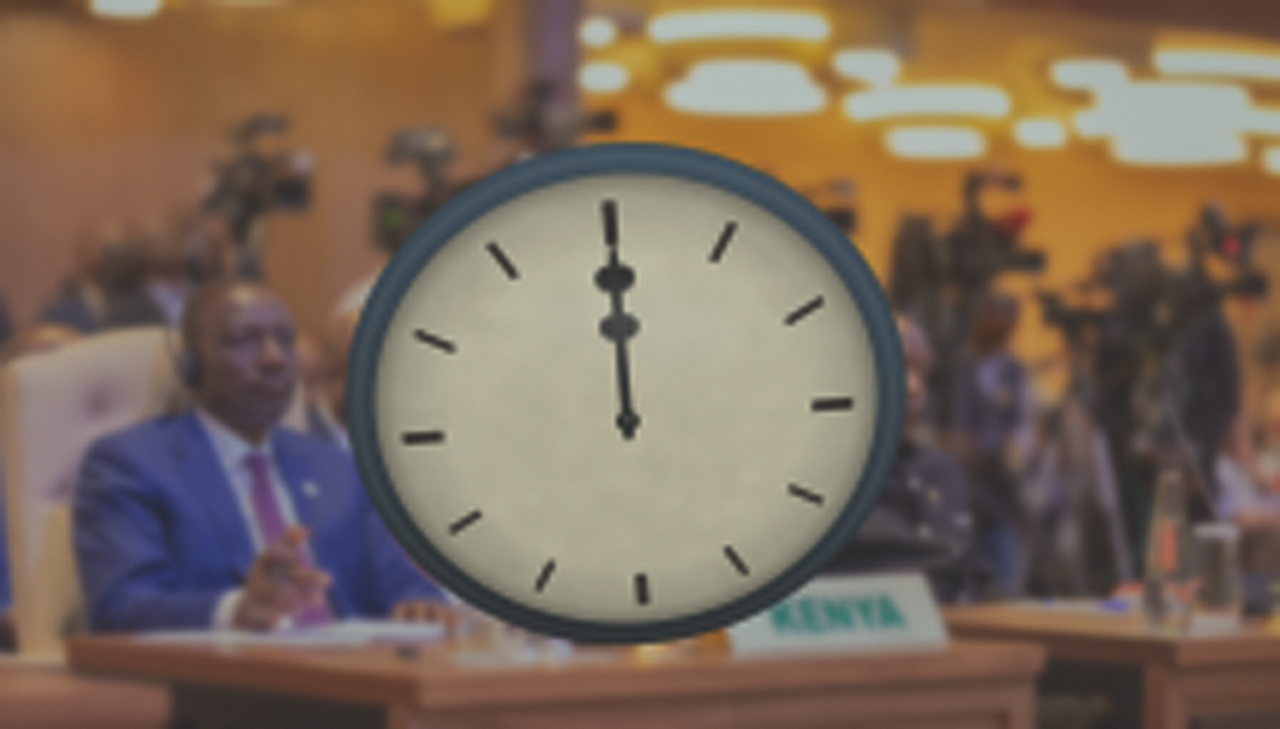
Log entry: 12:00
